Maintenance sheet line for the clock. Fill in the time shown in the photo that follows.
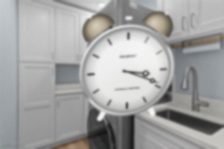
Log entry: 3:19
